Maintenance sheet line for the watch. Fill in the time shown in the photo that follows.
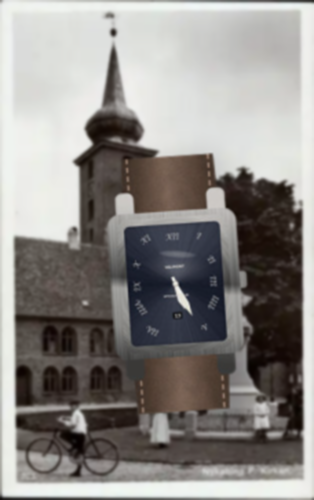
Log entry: 5:26
